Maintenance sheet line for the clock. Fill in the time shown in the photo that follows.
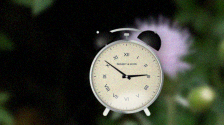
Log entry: 2:51
